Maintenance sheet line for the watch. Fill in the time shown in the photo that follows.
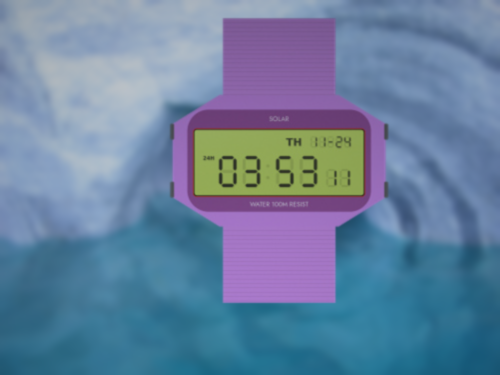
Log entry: 3:53:11
